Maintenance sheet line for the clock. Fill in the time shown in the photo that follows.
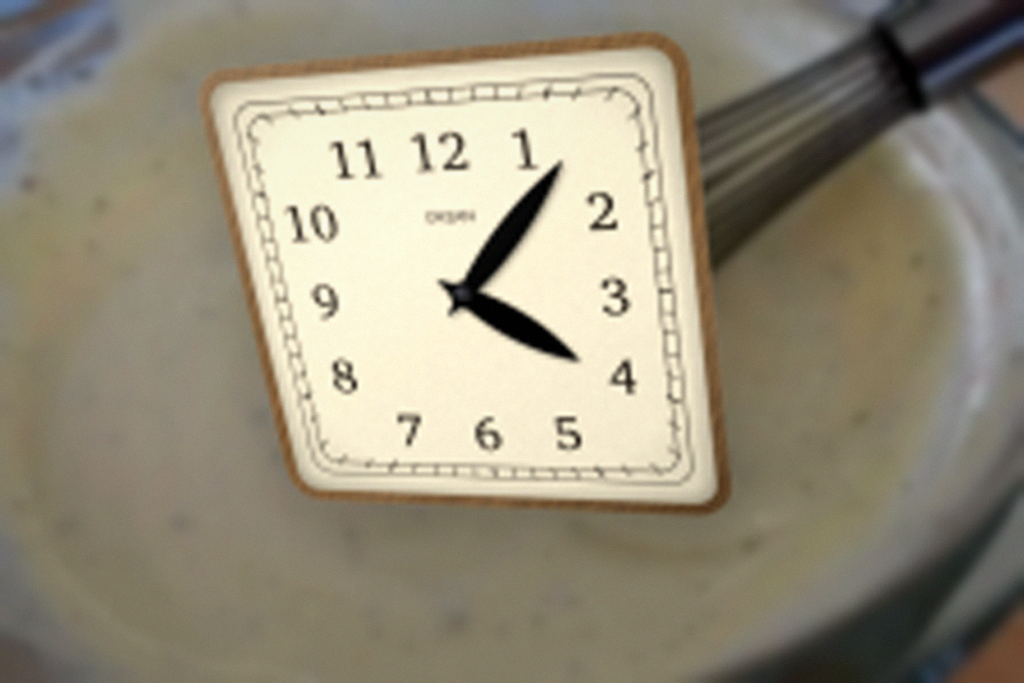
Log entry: 4:07
